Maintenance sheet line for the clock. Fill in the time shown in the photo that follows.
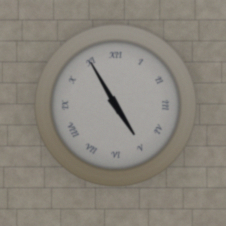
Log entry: 4:55
